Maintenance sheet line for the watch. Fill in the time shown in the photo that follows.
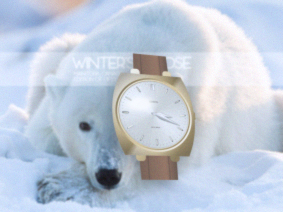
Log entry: 3:19
